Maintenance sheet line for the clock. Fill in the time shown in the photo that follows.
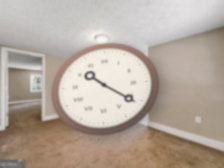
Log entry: 10:21
